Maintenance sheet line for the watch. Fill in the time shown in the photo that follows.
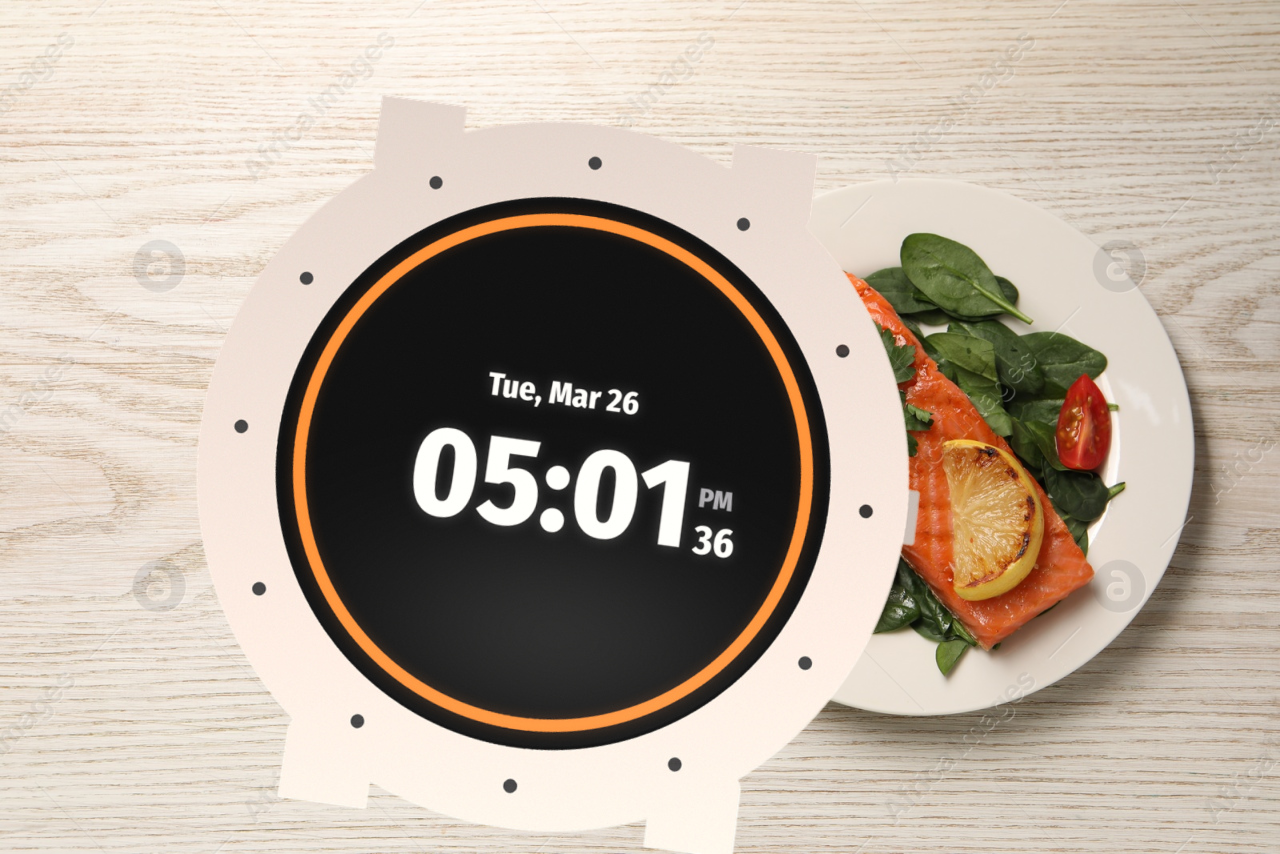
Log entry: 5:01:36
